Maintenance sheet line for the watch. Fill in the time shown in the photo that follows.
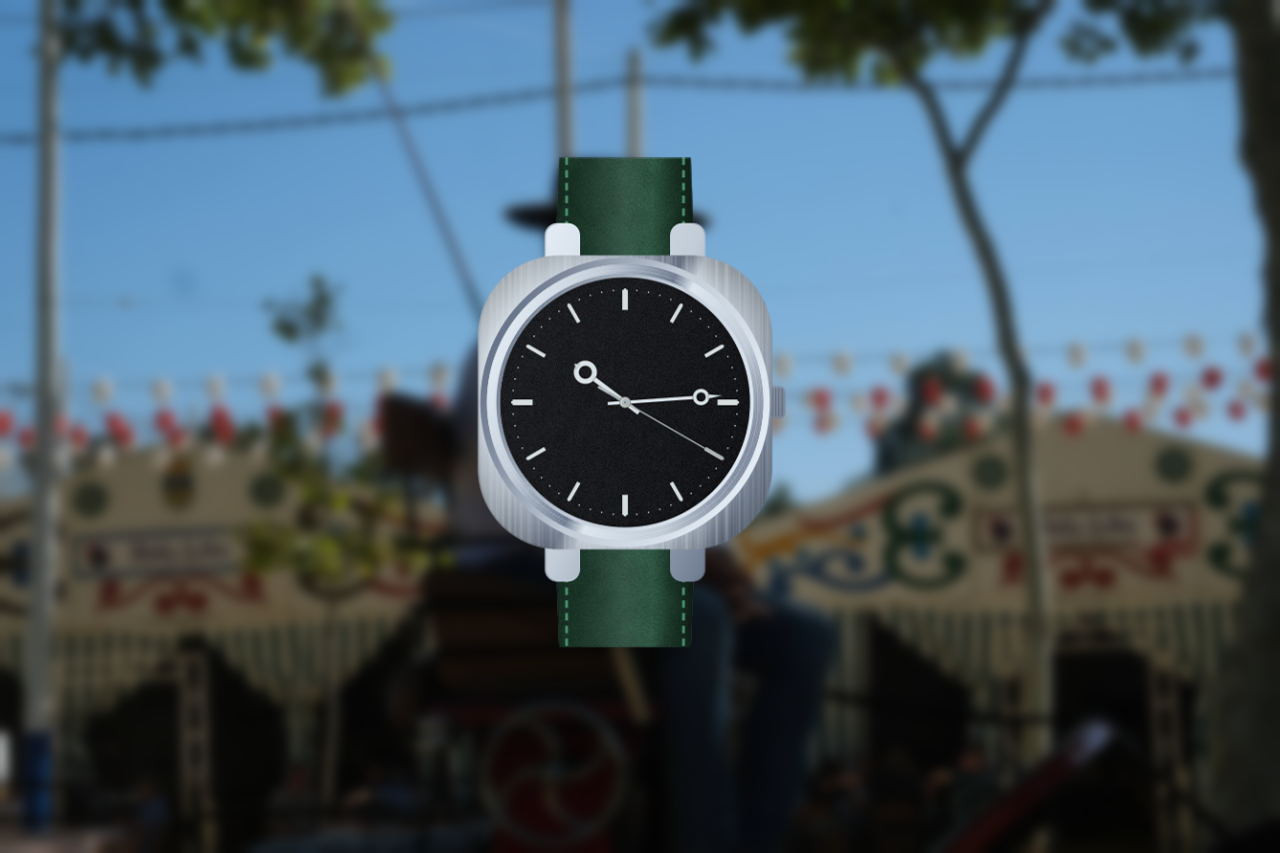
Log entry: 10:14:20
